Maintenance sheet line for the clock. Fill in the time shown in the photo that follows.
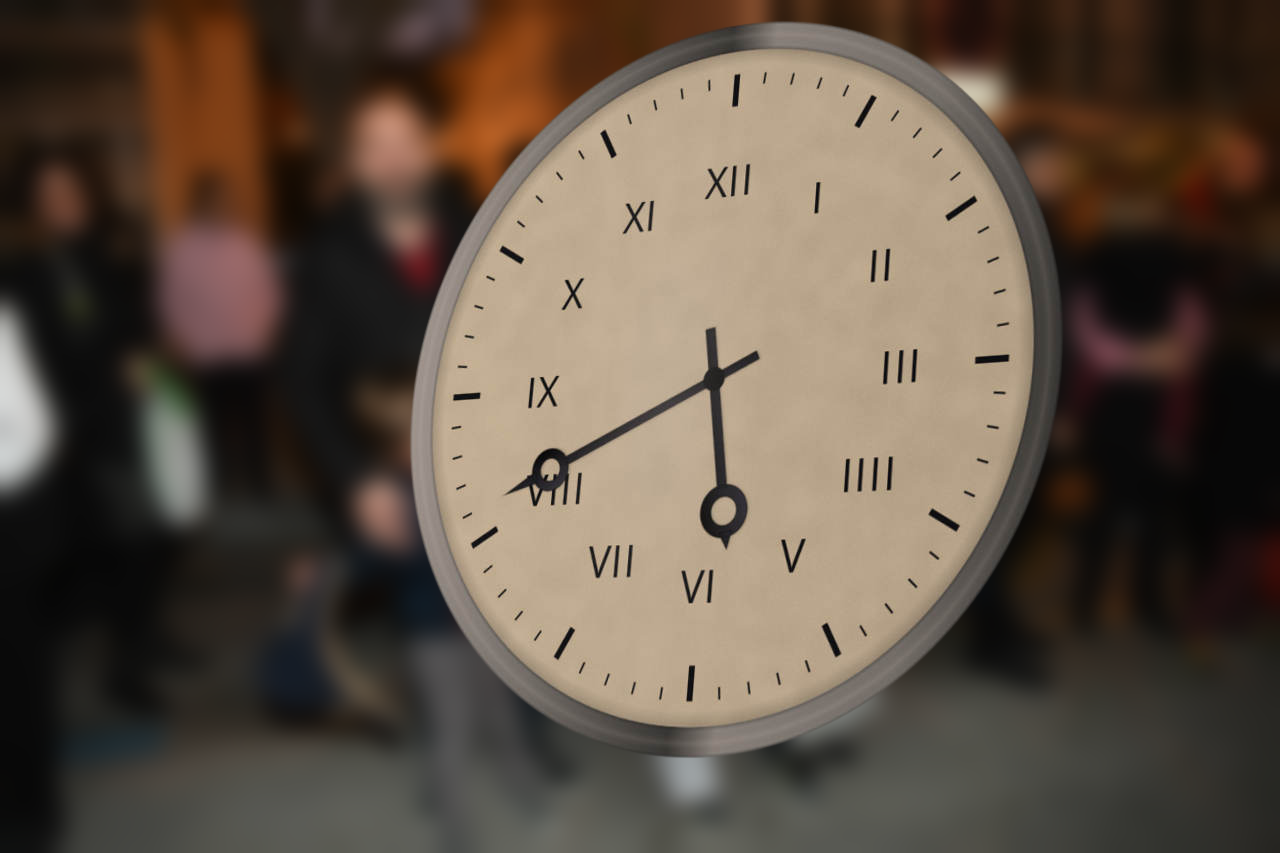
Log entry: 5:41
